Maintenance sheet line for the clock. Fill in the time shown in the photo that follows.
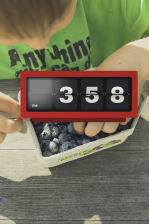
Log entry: 3:58
